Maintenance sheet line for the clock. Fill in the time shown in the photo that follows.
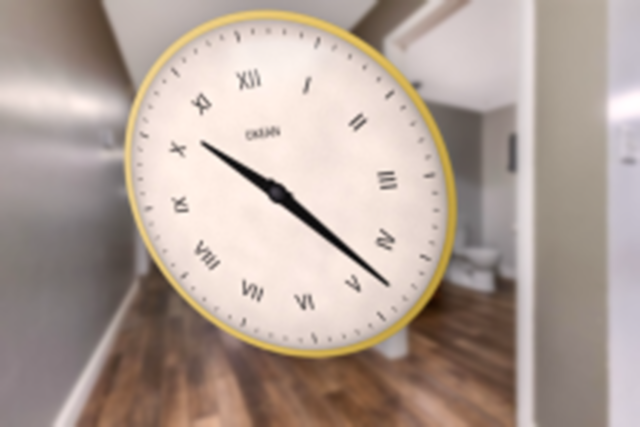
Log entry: 10:23
